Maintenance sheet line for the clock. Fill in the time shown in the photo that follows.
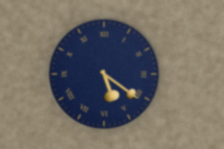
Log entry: 5:21
